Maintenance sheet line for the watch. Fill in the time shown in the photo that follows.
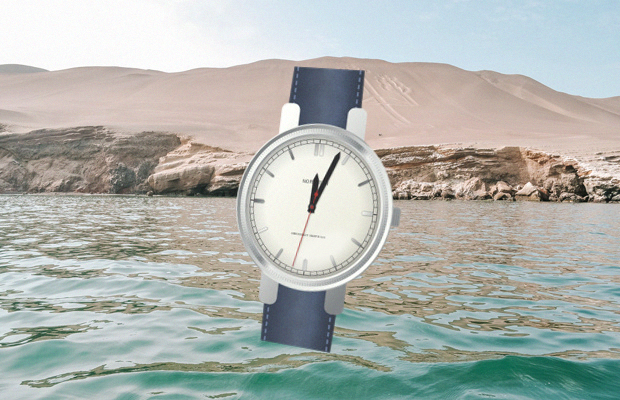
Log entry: 12:03:32
